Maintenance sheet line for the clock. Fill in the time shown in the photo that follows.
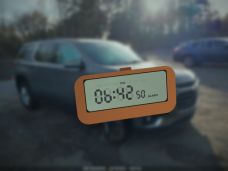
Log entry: 6:42:50
